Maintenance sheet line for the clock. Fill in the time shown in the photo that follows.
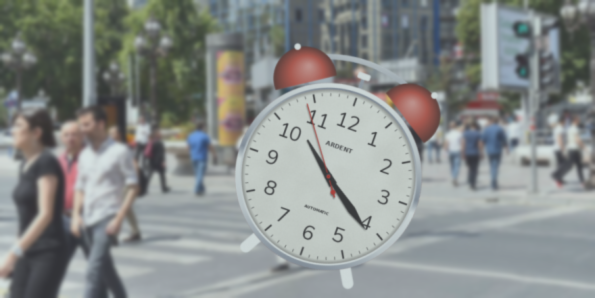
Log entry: 10:20:54
